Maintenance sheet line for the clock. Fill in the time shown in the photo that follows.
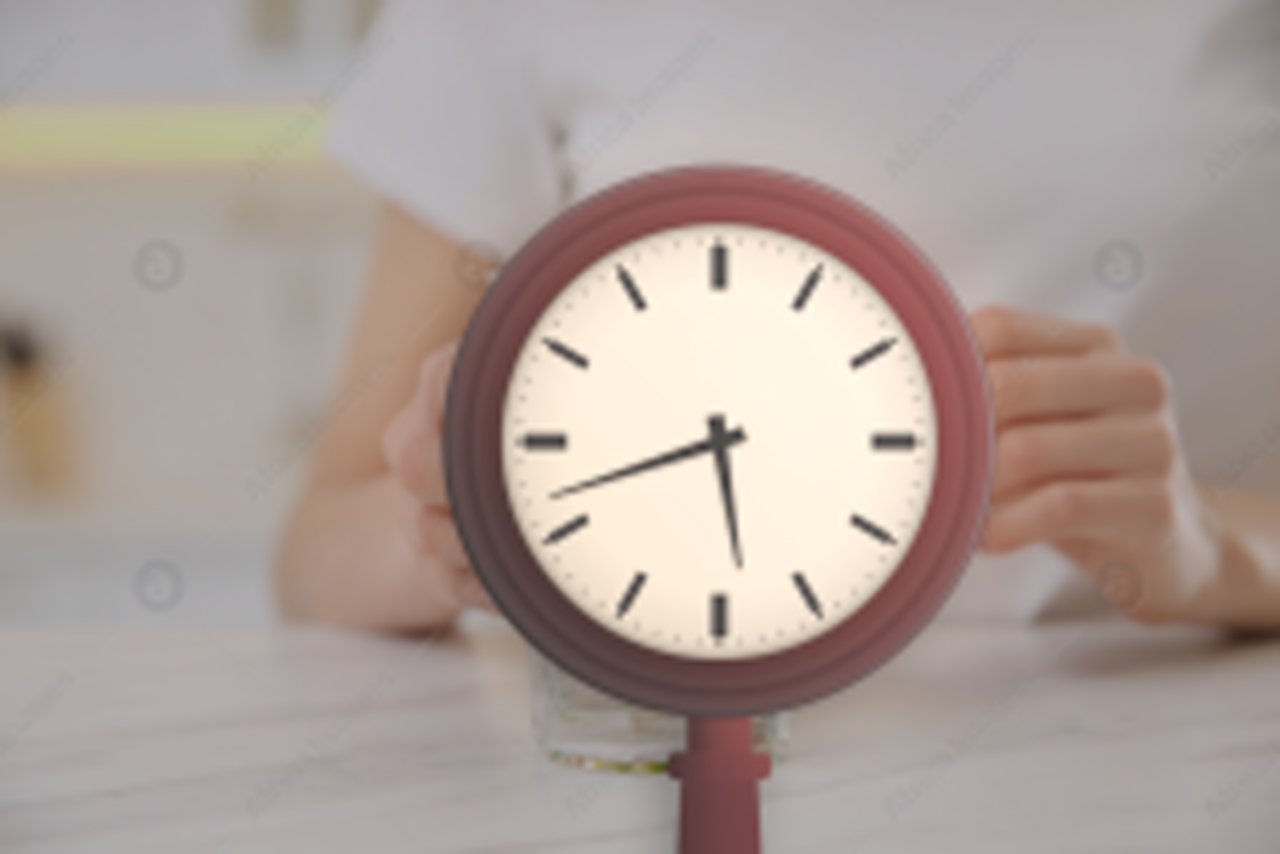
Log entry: 5:42
